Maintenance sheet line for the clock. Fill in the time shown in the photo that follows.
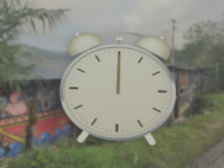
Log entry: 12:00
